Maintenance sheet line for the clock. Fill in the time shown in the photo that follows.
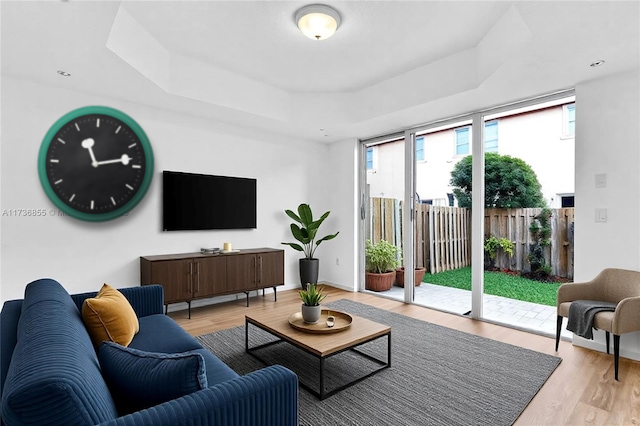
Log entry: 11:13
